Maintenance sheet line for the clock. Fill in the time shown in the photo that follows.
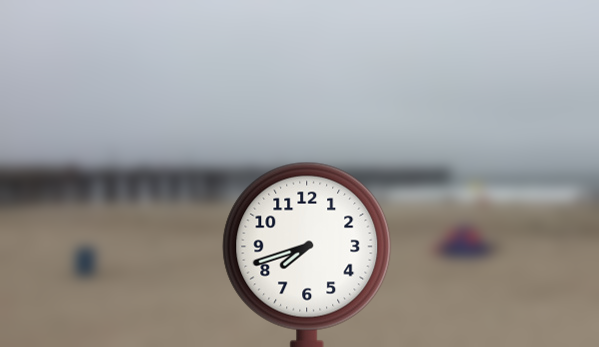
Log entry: 7:42
